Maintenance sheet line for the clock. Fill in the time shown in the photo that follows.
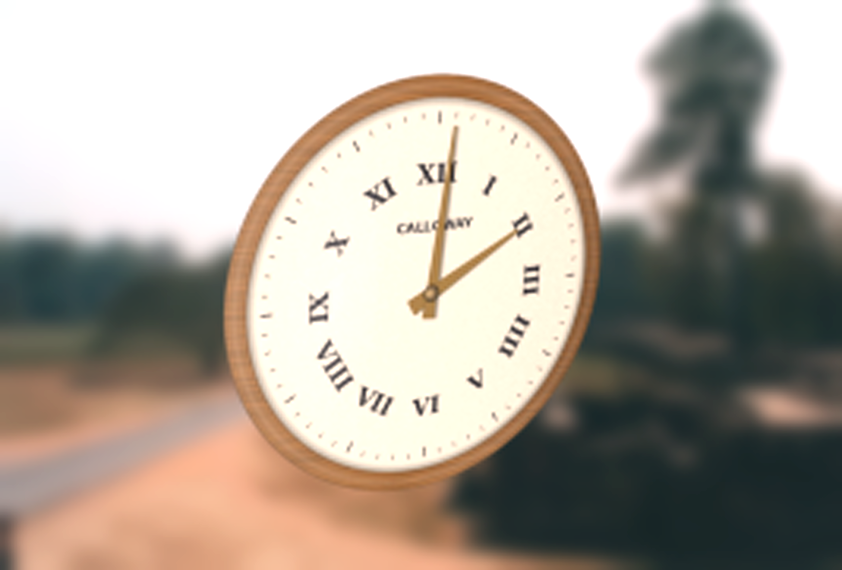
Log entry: 2:01
